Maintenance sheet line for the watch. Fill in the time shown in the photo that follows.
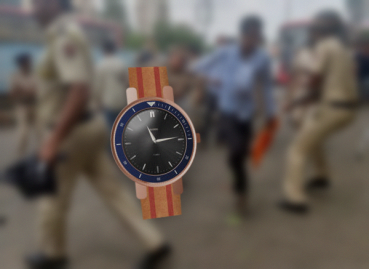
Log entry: 11:14
